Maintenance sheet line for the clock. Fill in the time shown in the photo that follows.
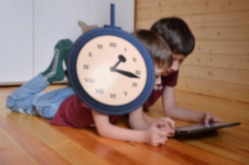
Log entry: 1:17
